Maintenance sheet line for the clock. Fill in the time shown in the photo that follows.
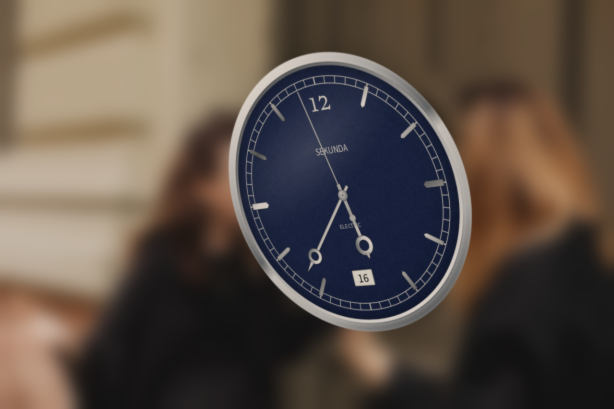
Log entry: 5:36:58
